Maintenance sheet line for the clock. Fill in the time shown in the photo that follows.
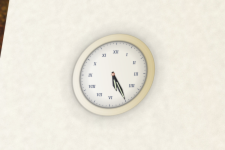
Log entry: 5:25
